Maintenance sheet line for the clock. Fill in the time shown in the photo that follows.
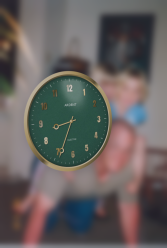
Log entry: 8:34
